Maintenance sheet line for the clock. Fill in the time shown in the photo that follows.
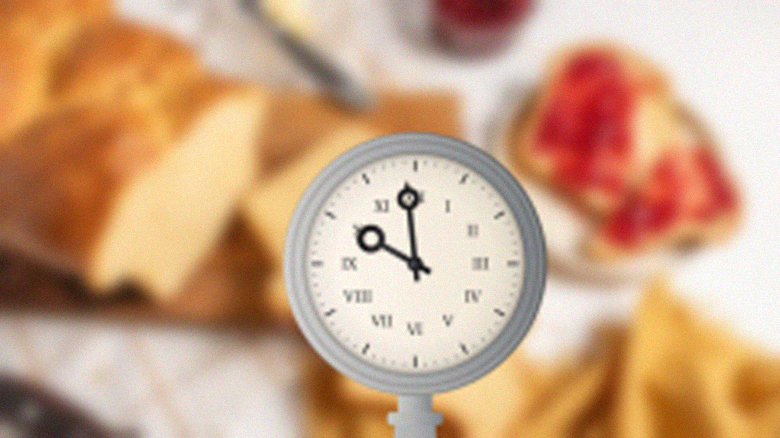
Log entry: 9:59
